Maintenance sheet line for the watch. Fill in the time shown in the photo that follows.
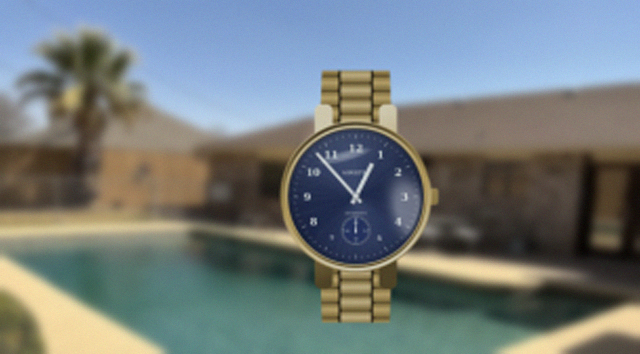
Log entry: 12:53
